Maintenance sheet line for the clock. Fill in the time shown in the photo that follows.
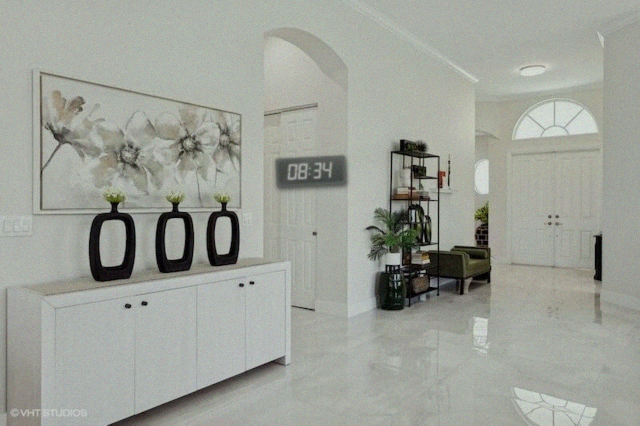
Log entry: 8:34
